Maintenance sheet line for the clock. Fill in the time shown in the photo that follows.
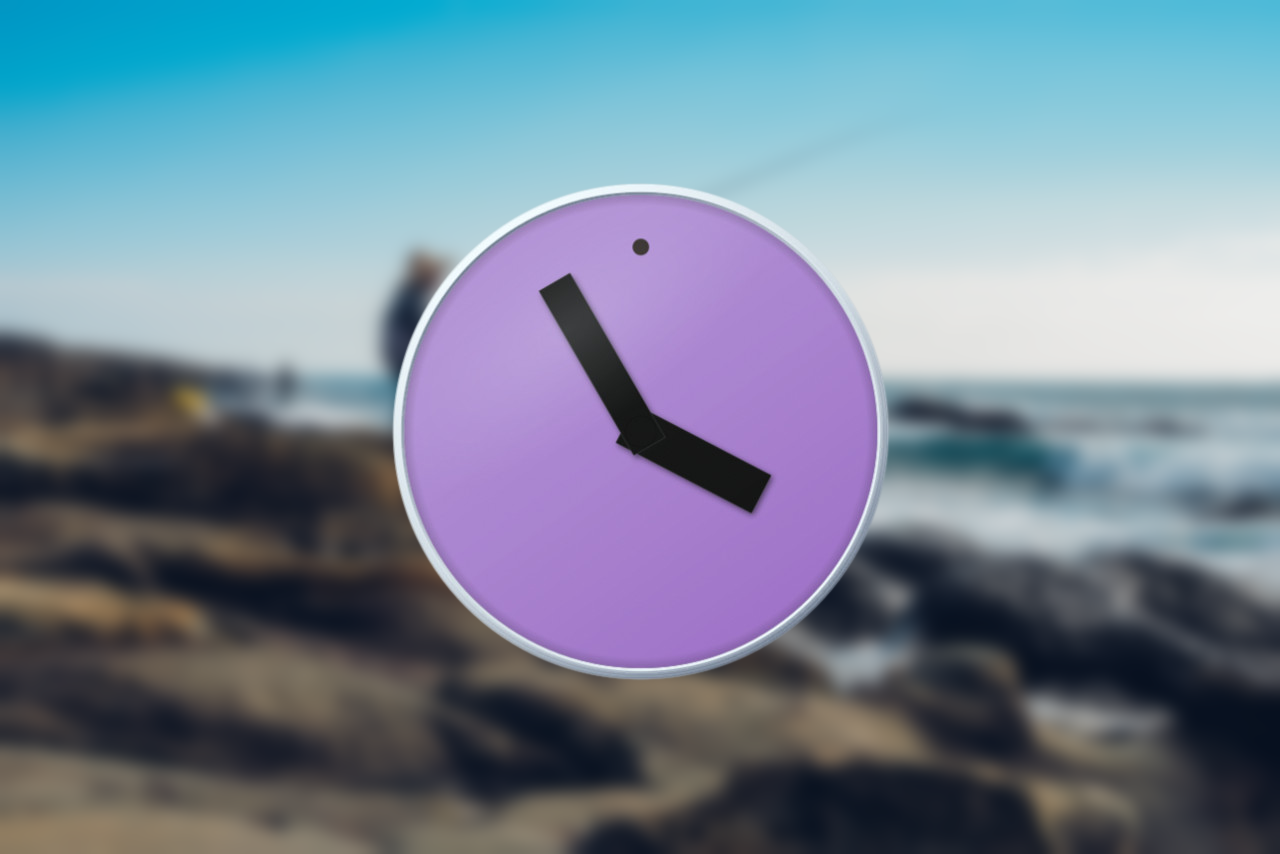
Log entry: 3:55
